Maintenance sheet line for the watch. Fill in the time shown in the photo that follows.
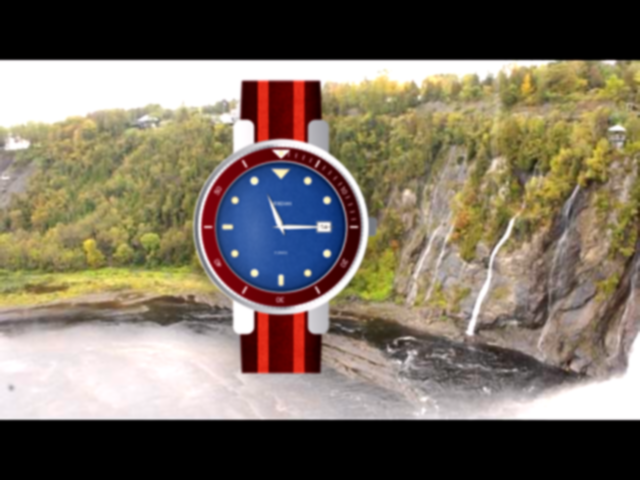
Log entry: 11:15
